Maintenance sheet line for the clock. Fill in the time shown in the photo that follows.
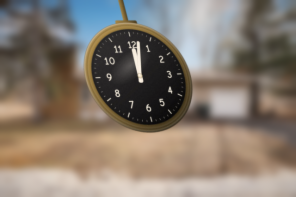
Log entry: 12:02
